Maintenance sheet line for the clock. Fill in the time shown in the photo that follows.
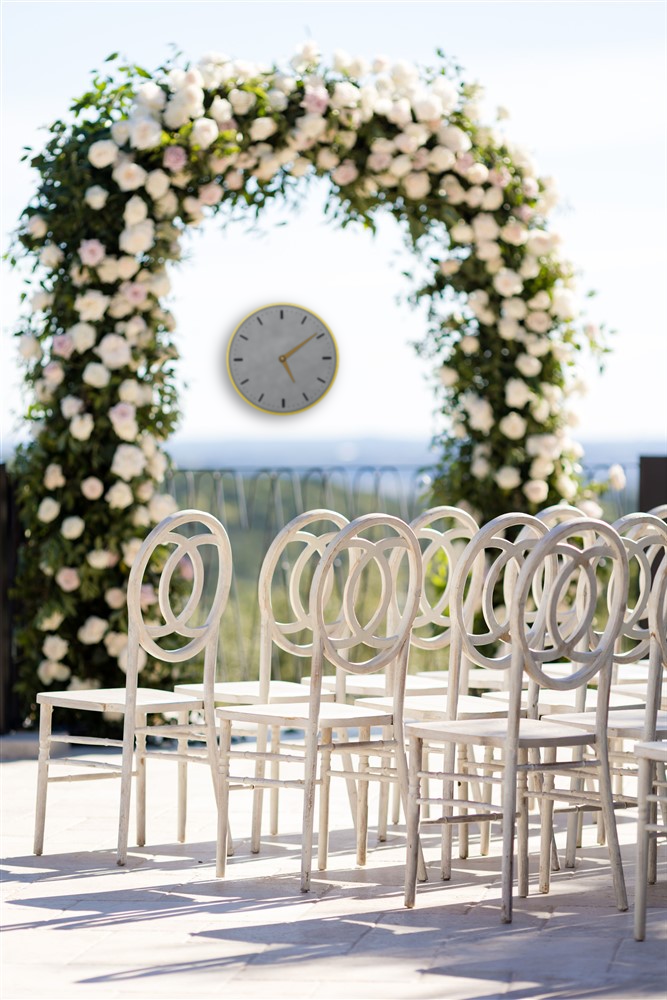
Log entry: 5:09
